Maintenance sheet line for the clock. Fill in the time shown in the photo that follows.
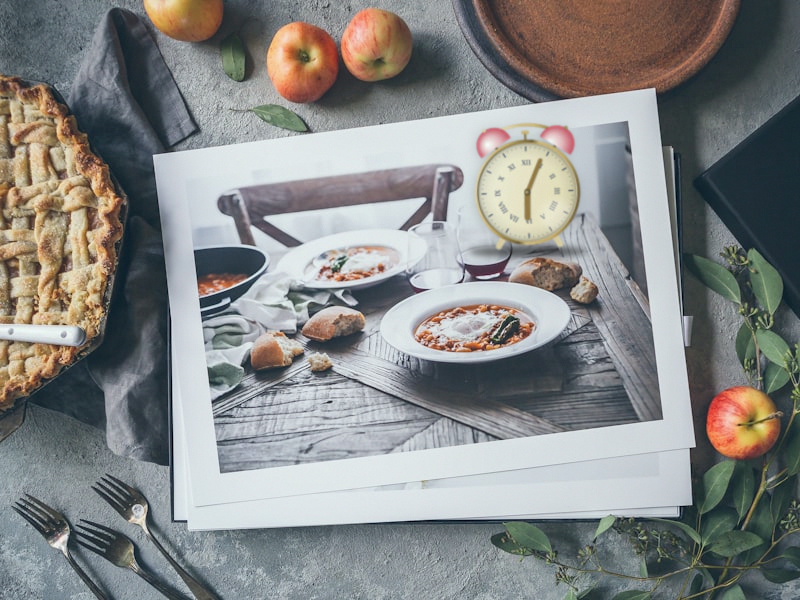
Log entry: 6:04
